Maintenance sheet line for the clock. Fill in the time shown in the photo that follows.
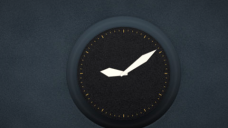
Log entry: 9:09
